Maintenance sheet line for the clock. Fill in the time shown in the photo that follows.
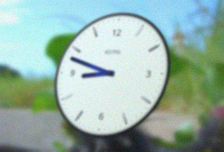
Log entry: 8:48
